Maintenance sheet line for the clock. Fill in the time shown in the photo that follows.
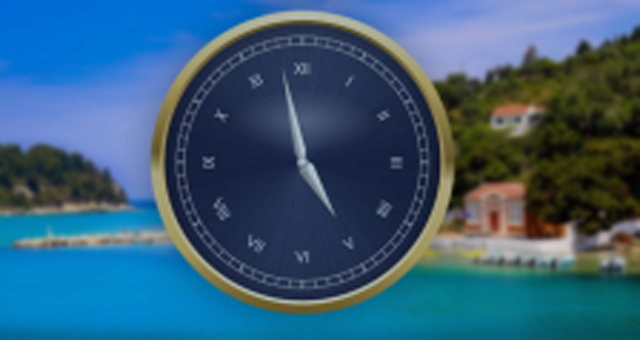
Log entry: 4:58
